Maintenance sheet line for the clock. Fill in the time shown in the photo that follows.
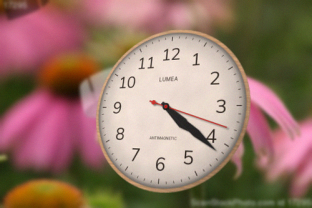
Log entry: 4:21:18
